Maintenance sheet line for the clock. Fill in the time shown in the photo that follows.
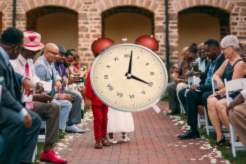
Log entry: 4:02
